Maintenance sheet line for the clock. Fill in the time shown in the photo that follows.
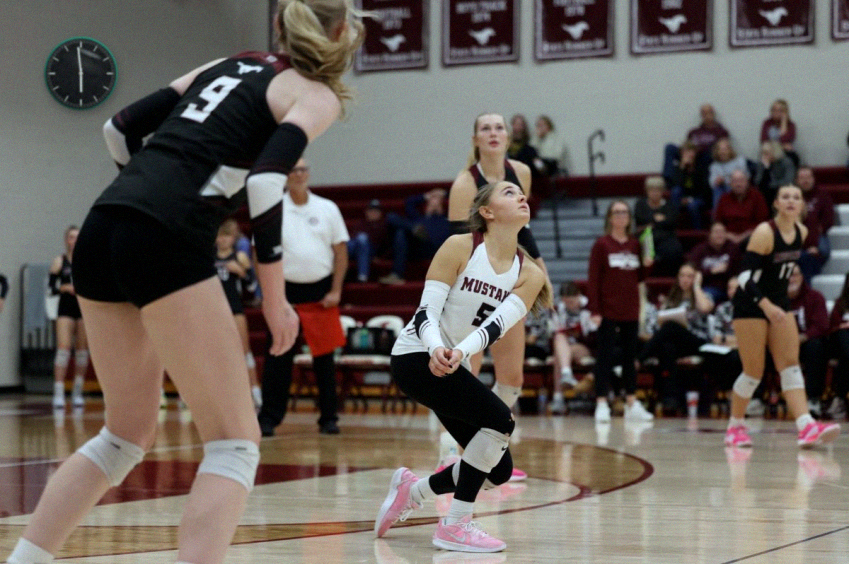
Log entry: 5:59
